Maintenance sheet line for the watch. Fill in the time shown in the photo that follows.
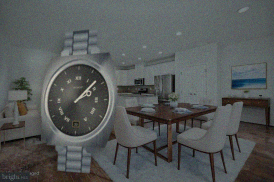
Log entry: 2:08
